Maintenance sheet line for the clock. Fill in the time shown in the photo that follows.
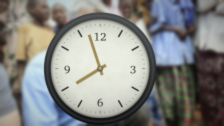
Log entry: 7:57
